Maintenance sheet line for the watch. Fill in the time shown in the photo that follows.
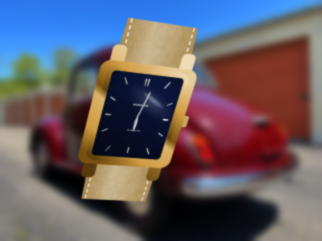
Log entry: 6:02
